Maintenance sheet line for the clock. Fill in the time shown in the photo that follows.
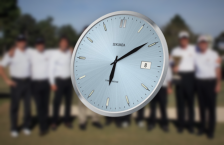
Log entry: 6:09
